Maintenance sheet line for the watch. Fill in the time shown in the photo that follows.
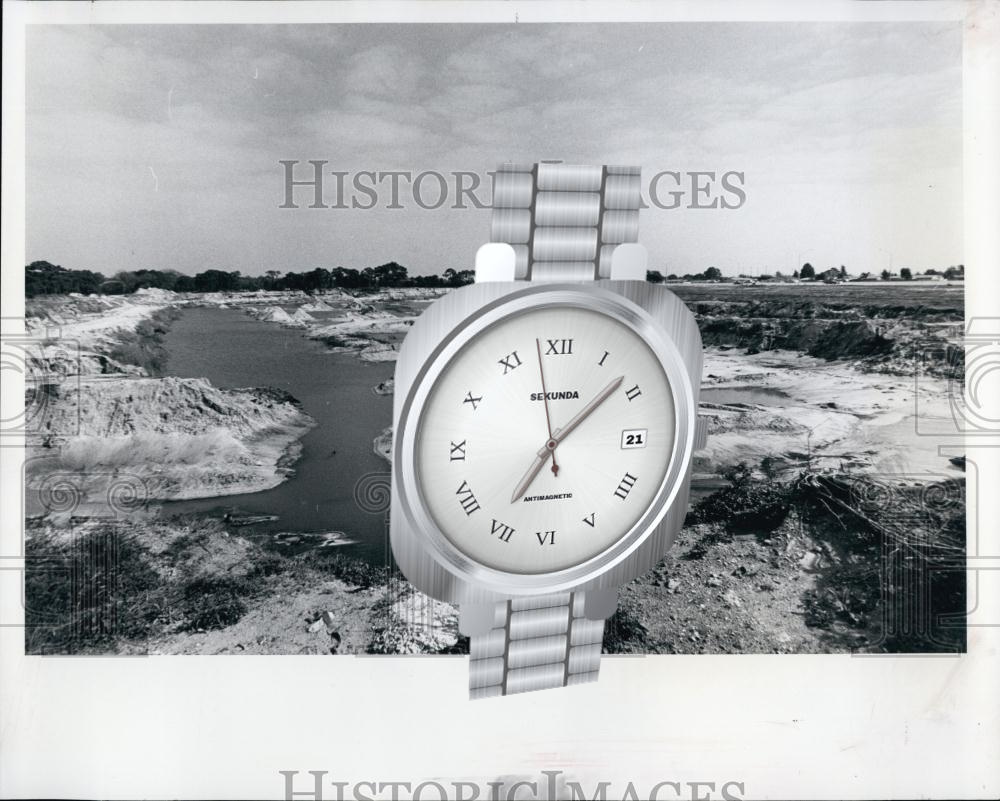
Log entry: 7:07:58
